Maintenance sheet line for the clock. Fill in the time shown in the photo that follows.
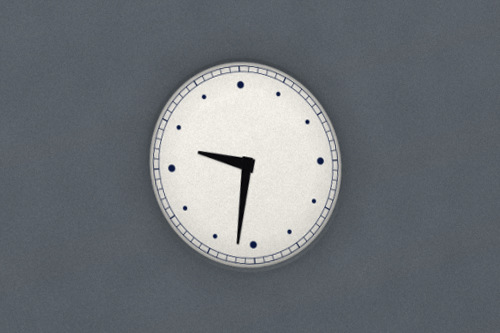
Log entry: 9:32
